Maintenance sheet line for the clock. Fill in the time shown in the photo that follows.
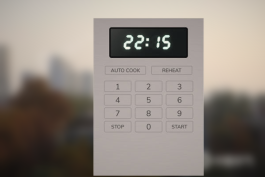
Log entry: 22:15
